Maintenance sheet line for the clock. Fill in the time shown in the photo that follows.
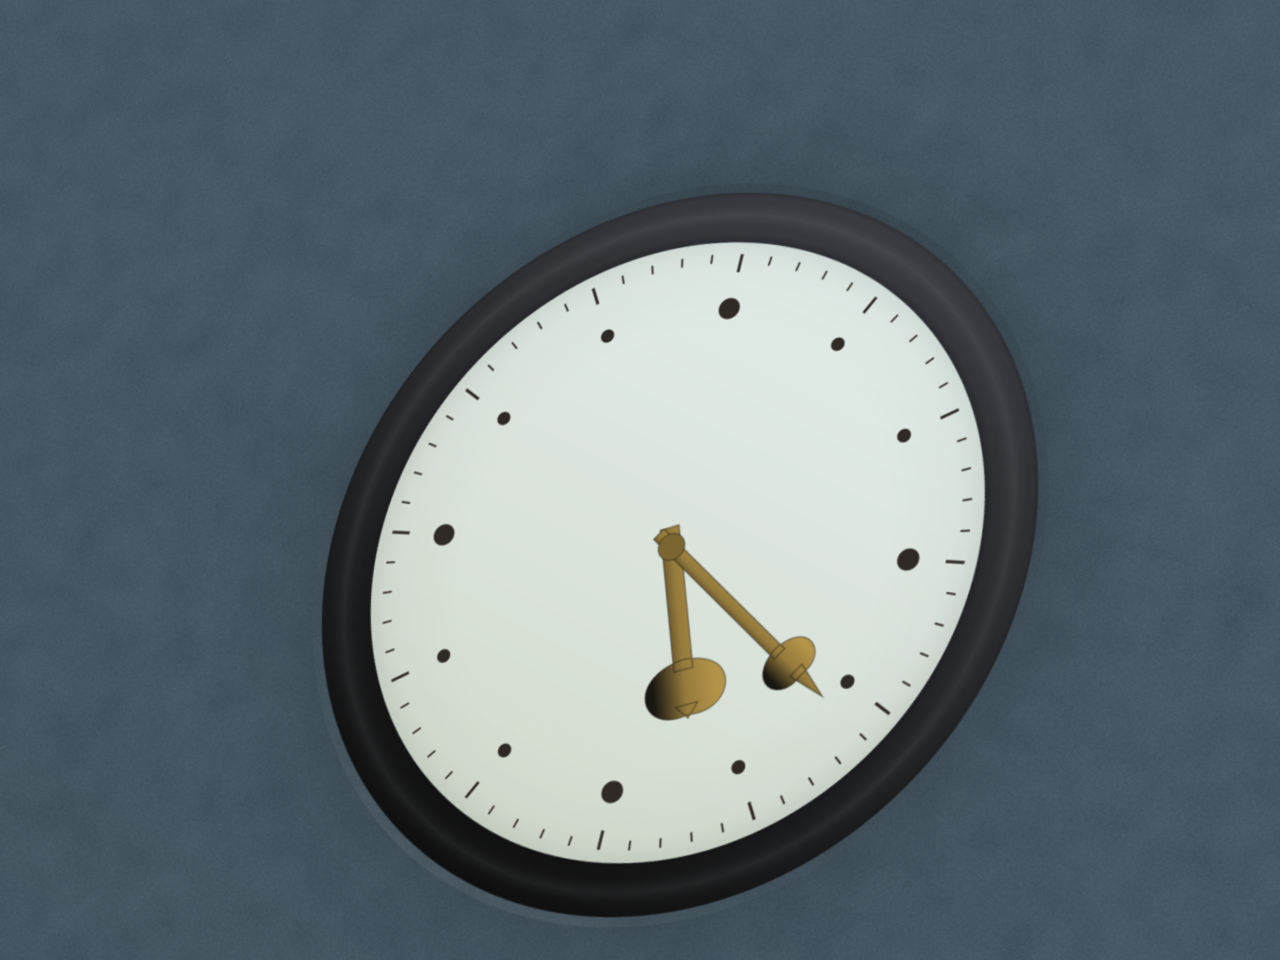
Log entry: 5:21
